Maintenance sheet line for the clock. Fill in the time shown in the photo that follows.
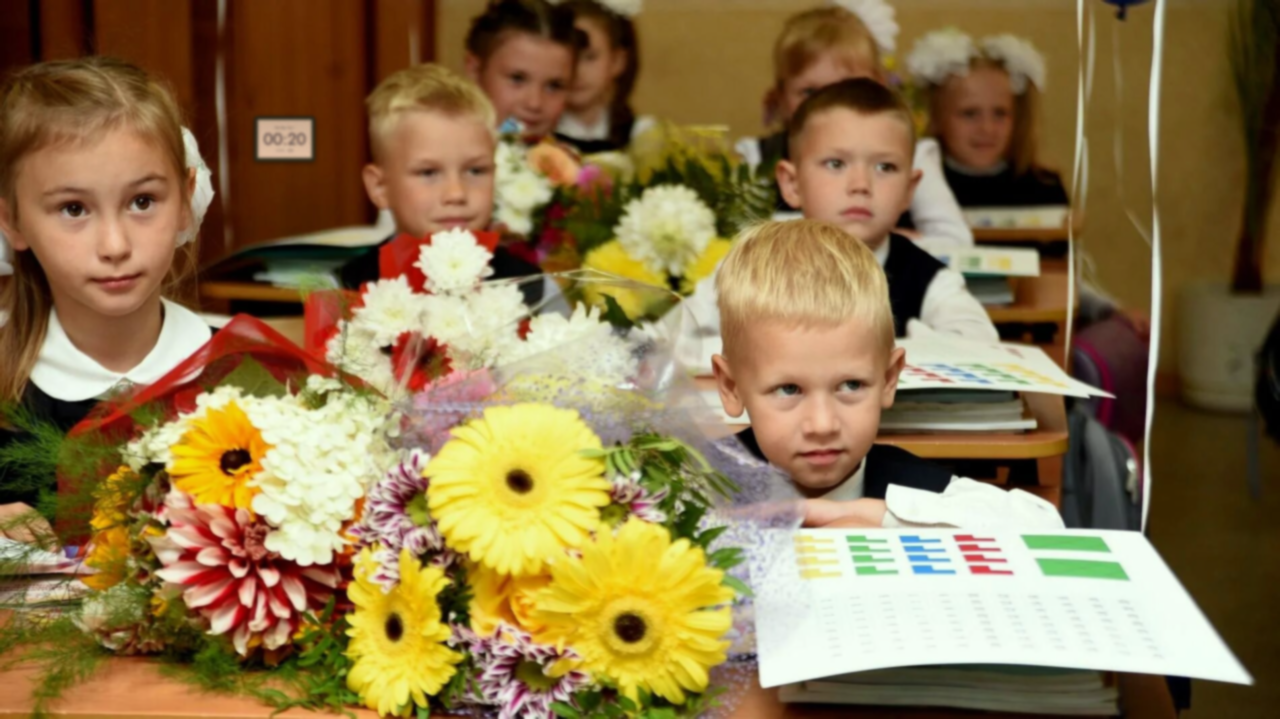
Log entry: 0:20
